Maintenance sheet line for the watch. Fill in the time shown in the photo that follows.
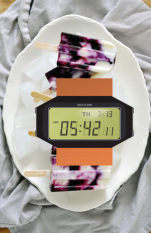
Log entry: 5:42:11
